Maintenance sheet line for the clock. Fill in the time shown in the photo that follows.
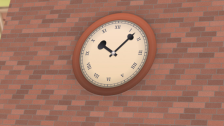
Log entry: 10:07
